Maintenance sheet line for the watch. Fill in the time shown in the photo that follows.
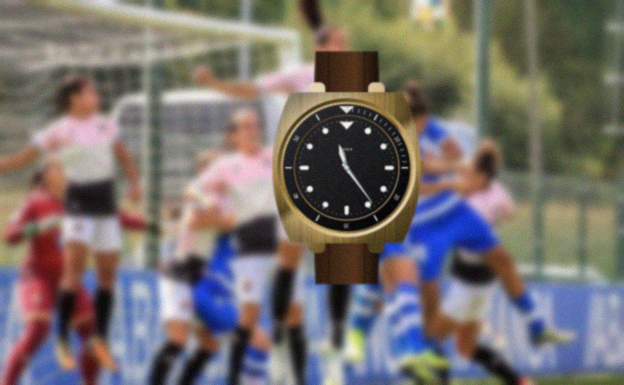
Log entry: 11:24
